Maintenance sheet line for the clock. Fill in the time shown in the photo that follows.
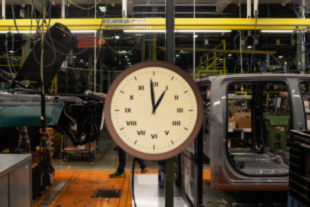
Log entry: 12:59
